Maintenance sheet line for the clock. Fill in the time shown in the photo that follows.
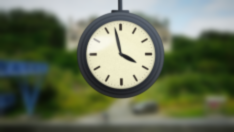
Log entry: 3:58
